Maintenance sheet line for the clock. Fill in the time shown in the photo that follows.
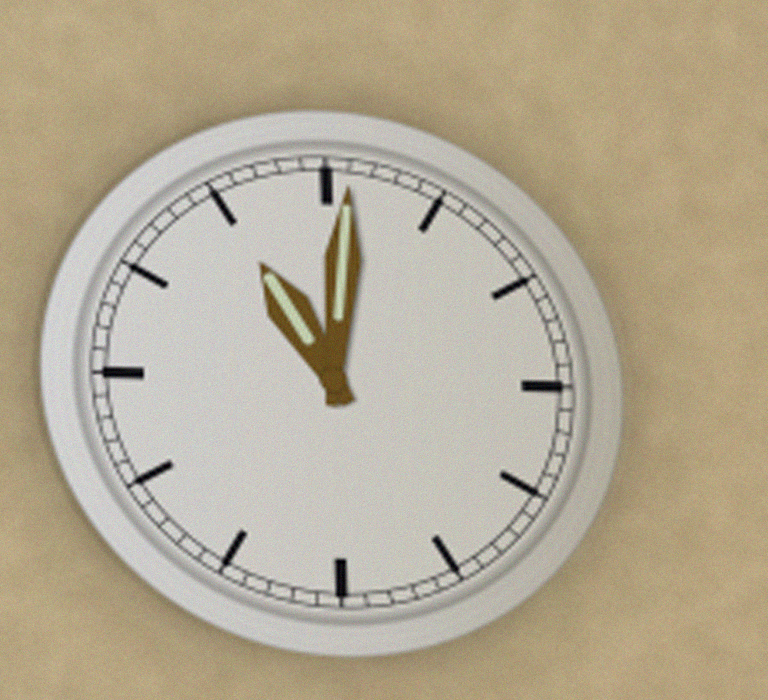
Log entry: 11:01
